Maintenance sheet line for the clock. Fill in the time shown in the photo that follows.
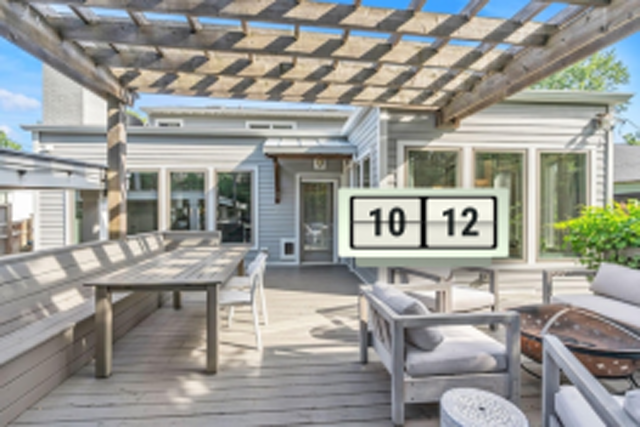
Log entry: 10:12
